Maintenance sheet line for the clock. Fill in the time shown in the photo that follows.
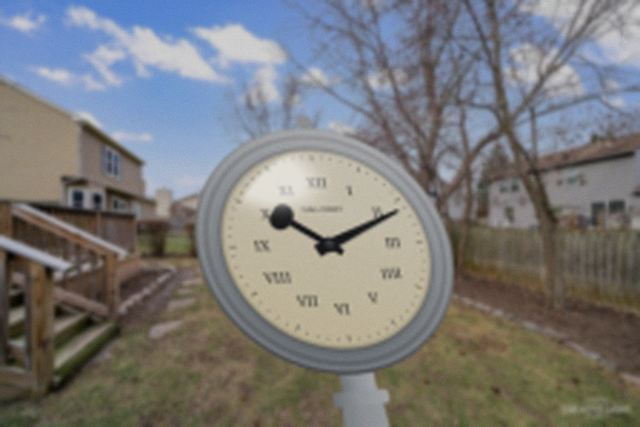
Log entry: 10:11
